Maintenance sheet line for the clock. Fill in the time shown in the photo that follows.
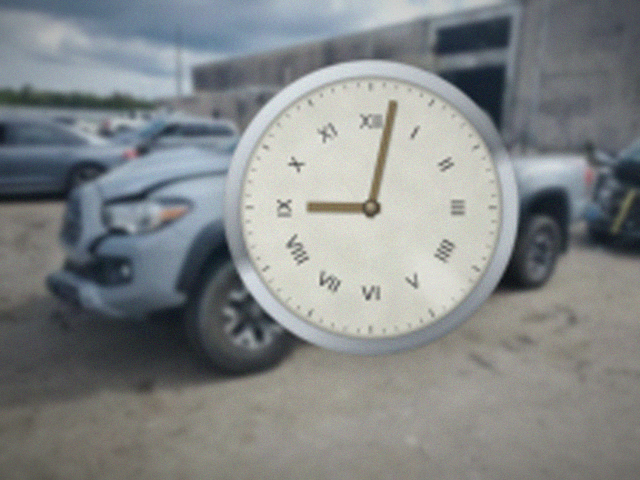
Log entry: 9:02
